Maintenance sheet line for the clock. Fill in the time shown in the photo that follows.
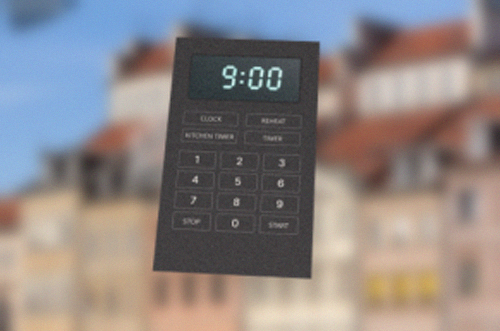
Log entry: 9:00
